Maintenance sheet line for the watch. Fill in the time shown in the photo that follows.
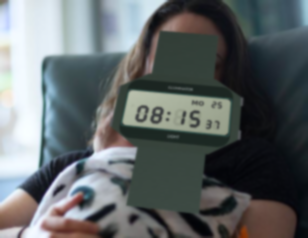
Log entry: 8:15
